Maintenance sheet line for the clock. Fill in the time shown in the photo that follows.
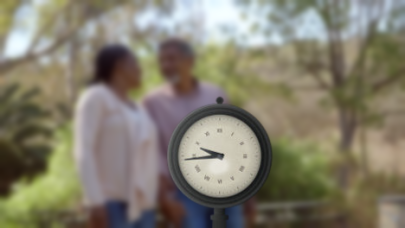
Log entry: 9:44
